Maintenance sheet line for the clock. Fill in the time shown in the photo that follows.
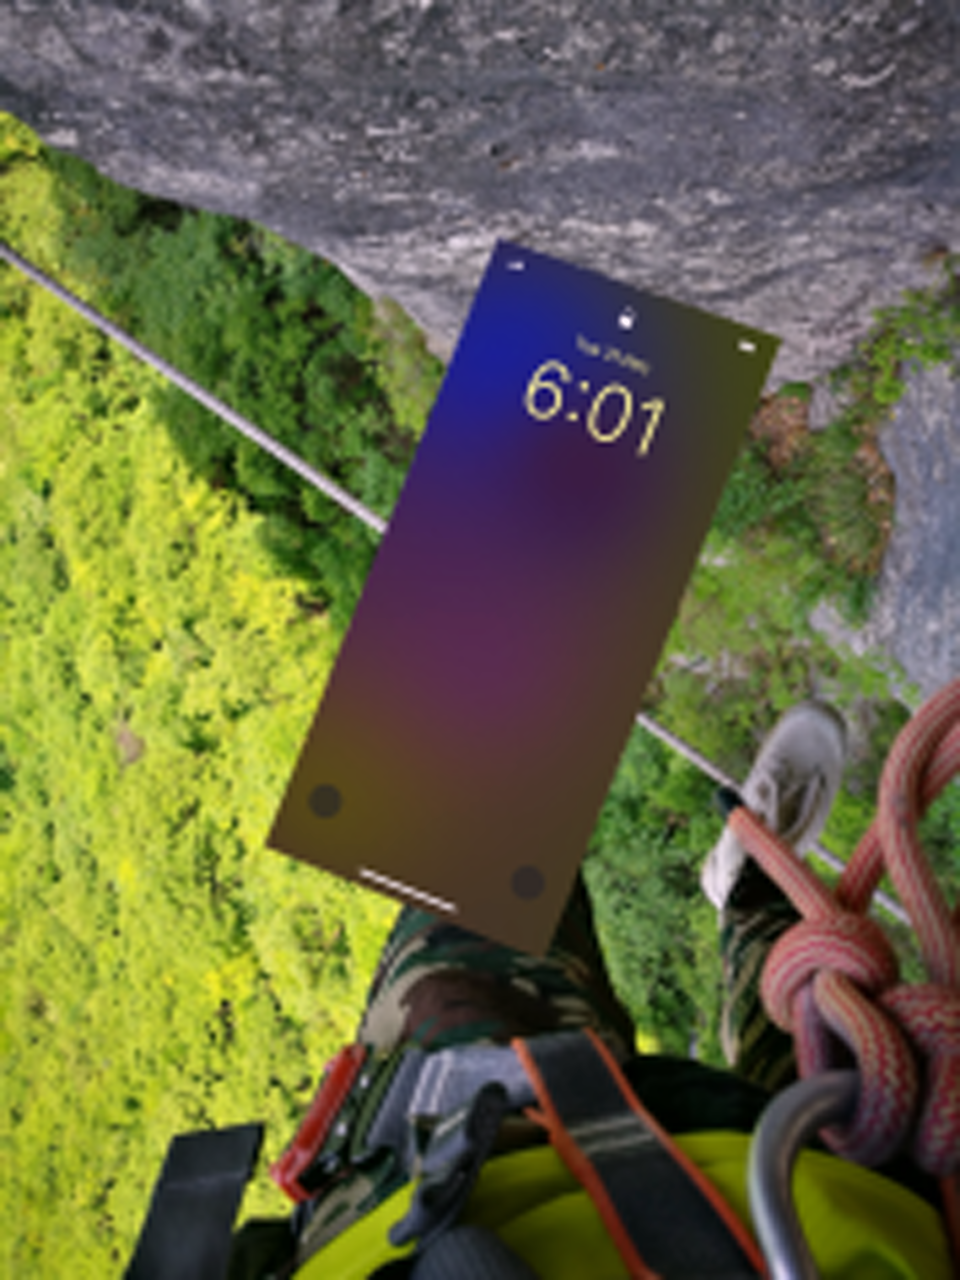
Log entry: 6:01
